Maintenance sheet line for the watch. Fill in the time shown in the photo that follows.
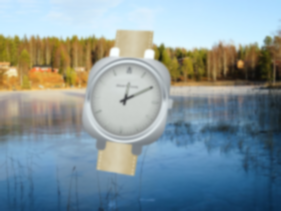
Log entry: 12:10
